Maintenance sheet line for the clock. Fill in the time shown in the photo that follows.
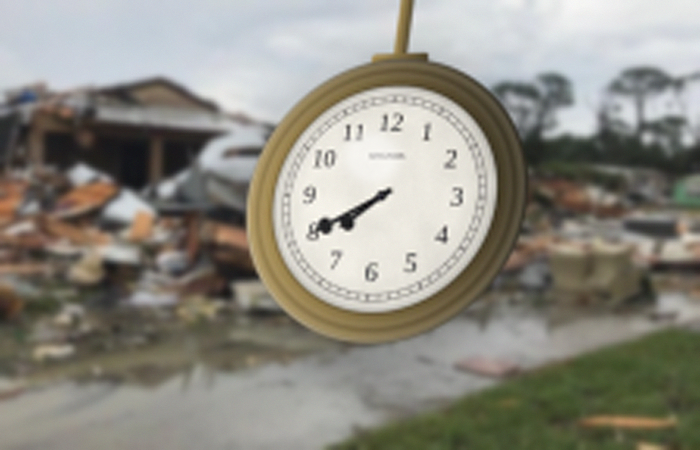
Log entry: 7:40
